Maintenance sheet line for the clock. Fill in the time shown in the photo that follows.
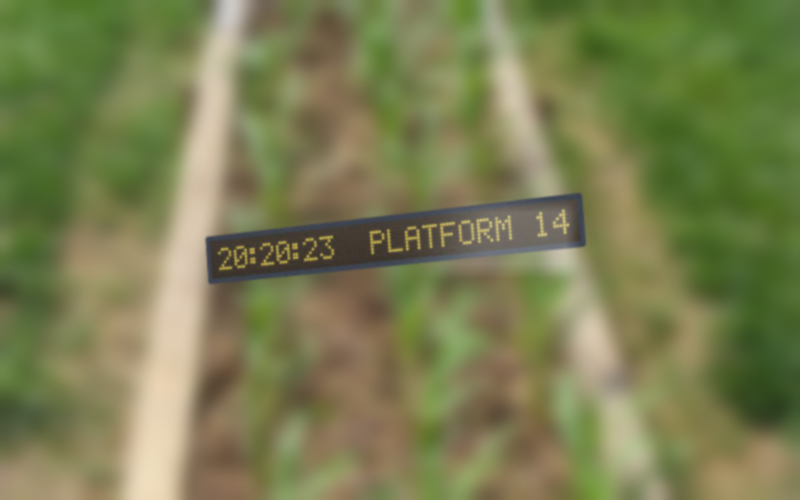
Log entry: 20:20:23
